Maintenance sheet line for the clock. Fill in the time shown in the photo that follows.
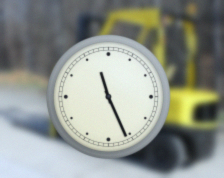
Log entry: 11:26
